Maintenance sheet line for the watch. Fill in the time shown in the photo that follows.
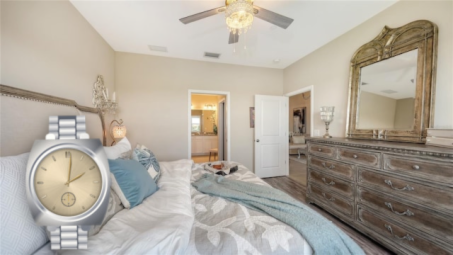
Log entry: 2:01
